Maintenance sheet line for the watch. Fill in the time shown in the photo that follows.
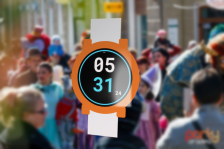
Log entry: 5:31
